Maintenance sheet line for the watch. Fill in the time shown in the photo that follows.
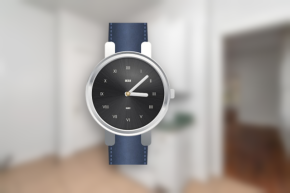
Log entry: 3:08
